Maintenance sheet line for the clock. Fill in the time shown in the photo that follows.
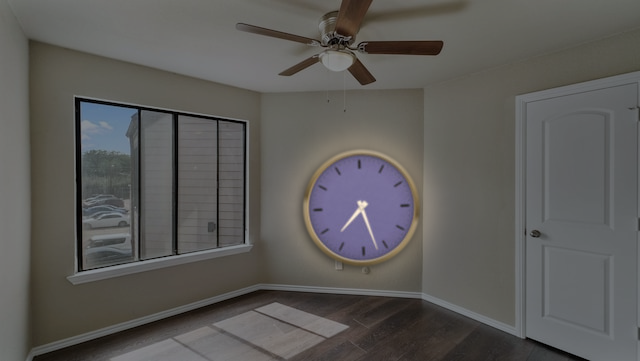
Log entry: 7:27
